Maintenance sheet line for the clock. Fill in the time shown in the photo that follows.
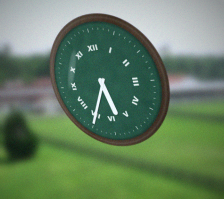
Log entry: 5:35
